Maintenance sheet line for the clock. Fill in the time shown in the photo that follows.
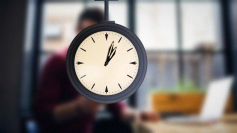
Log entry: 1:03
